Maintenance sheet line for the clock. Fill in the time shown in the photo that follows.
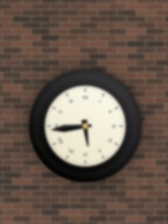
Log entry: 5:44
